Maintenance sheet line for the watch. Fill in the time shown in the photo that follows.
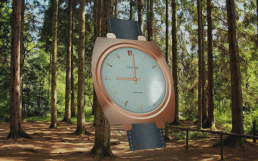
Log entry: 9:01
